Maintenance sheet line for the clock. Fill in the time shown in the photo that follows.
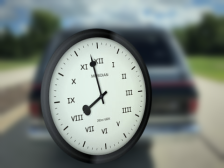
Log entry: 7:58
